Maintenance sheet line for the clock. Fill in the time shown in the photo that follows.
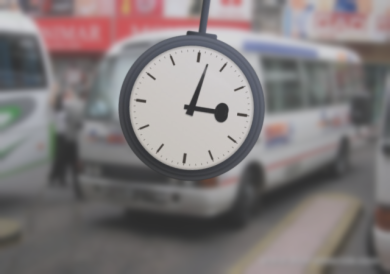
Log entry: 3:02
